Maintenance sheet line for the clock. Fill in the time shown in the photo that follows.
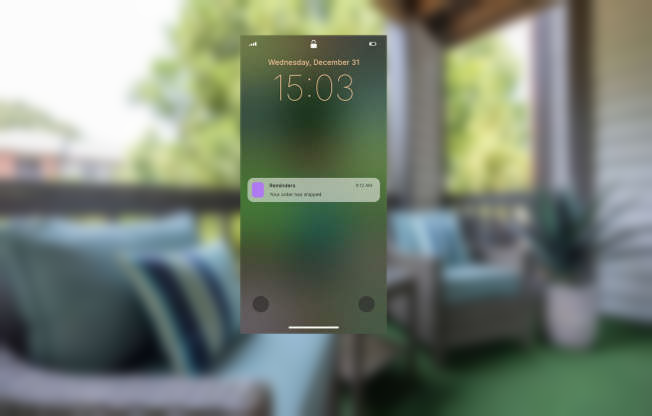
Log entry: 15:03
